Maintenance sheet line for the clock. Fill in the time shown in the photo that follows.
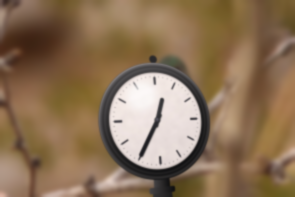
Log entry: 12:35
